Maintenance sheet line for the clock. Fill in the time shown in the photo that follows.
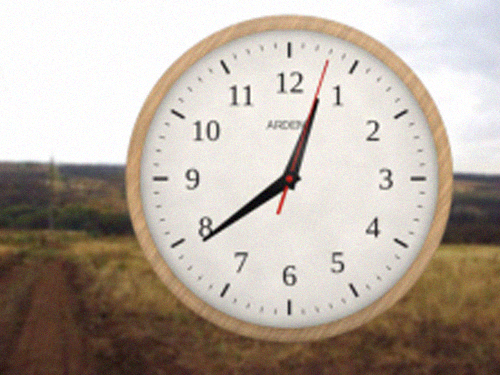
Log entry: 12:39:03
